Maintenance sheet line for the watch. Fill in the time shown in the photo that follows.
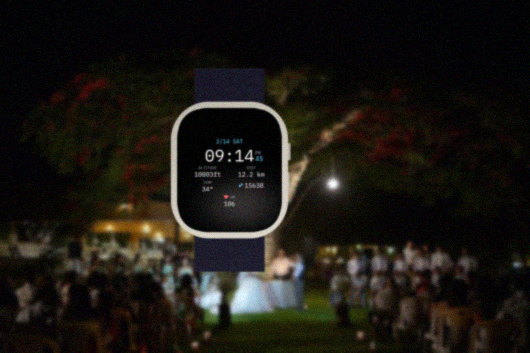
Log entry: 9:14
